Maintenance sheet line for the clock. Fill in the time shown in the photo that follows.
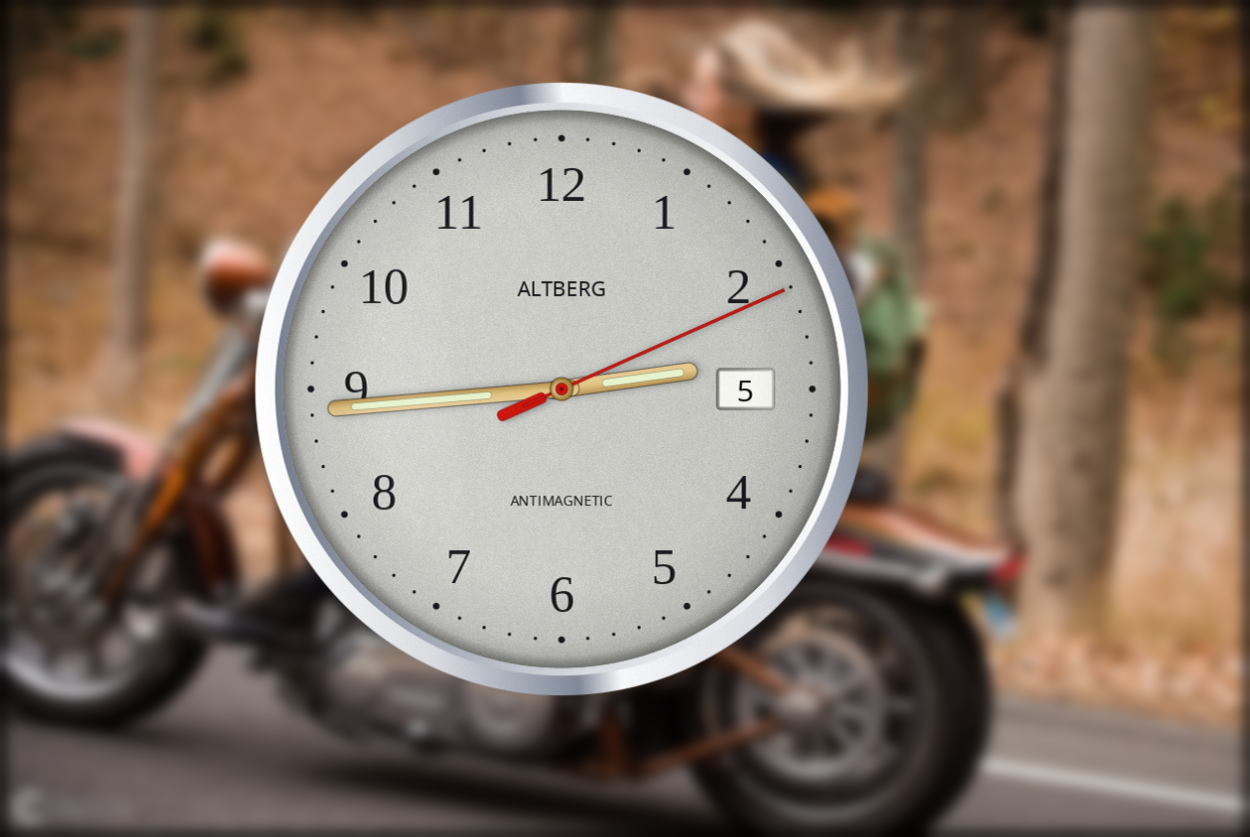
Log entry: 2:44:11
